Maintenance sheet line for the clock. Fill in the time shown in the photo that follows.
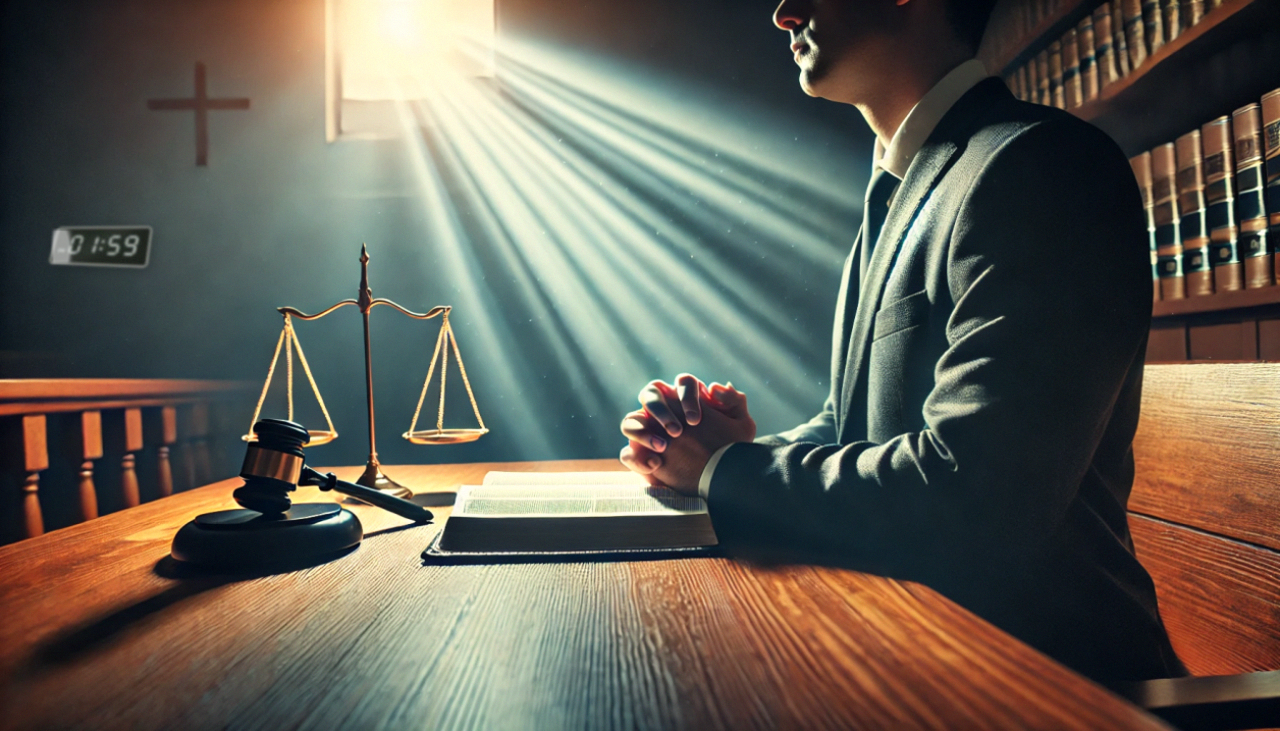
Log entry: 1:59
